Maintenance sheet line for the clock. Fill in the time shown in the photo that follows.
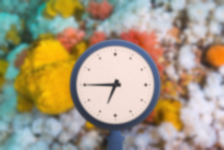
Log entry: 6:45
